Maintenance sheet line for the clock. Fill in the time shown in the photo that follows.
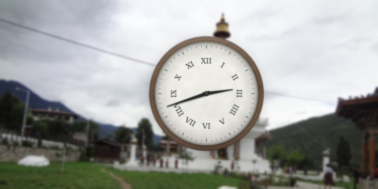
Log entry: 2:42
